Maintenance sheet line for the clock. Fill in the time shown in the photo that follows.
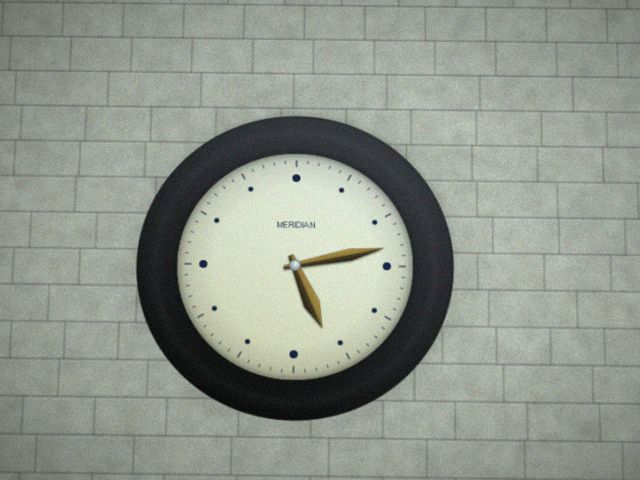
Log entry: 5:13
